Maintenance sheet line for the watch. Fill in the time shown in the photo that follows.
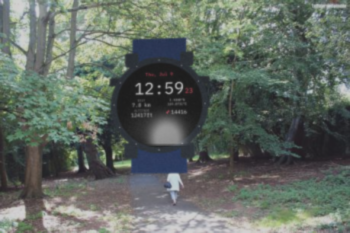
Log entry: 12:59
